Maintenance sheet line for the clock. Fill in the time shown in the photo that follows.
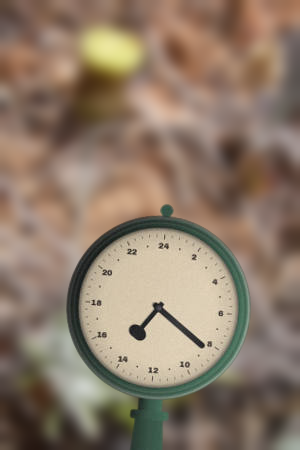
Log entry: 14:21
